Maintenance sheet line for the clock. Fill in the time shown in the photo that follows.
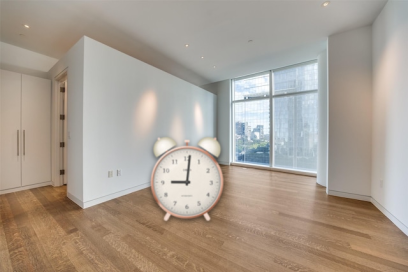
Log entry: 9:01
